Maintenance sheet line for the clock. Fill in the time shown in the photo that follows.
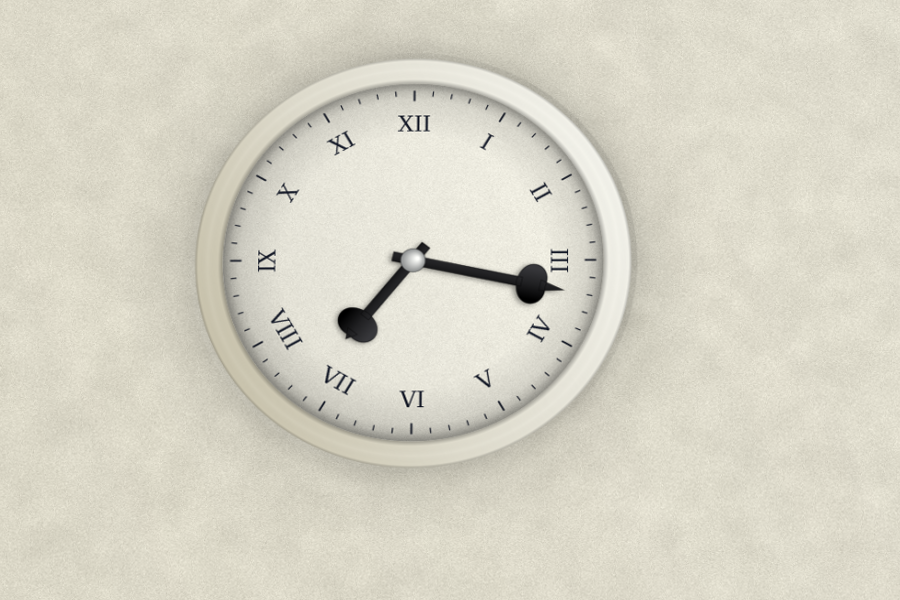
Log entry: 7:17
